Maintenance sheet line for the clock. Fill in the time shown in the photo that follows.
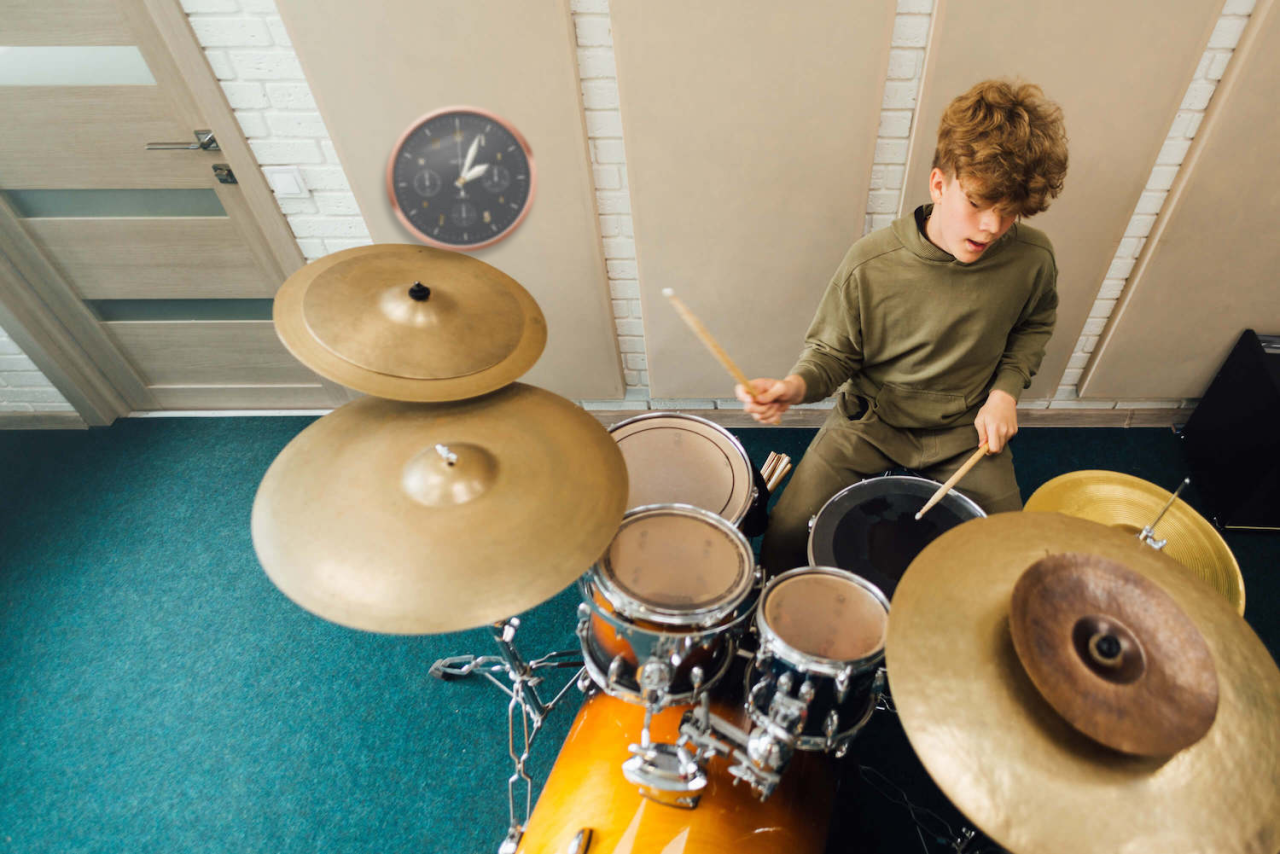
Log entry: 2:04
